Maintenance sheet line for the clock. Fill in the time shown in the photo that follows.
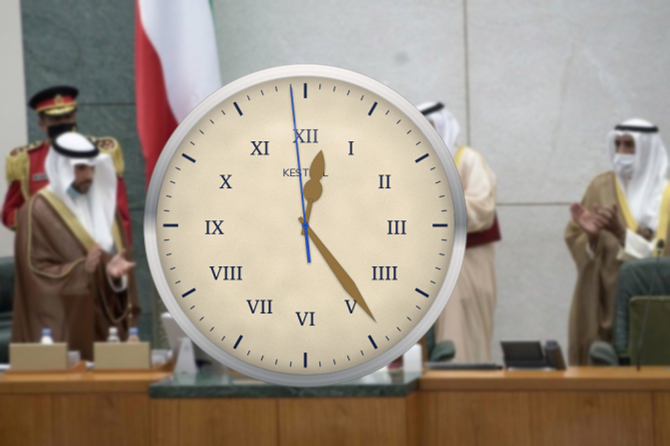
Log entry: 12:23:59
